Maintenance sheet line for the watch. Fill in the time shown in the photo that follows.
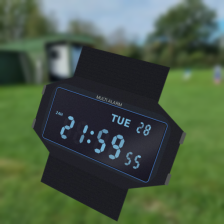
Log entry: 21:59:55
